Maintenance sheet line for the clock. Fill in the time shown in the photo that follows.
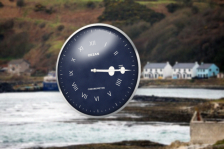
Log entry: 3:16
